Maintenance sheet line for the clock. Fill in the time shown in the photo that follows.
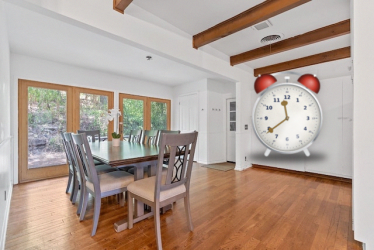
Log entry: 11:39
